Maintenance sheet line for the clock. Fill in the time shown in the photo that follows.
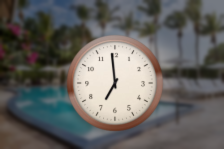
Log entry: 6:59
